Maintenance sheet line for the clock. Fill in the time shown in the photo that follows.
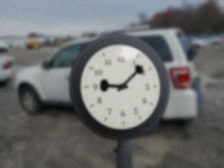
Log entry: 9:08
